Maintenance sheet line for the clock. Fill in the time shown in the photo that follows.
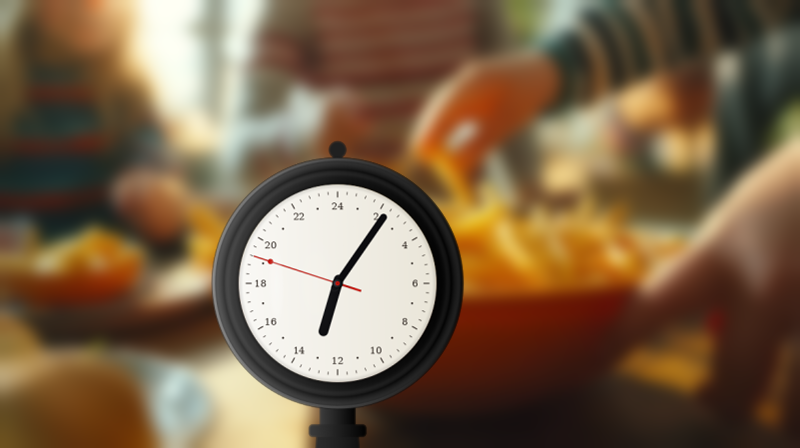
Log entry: 13:05:48
